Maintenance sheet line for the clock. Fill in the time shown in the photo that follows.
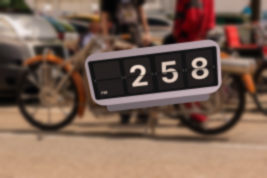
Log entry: 2:58
